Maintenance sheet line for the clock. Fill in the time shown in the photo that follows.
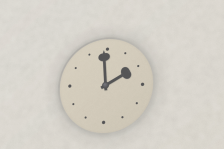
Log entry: 1:59
